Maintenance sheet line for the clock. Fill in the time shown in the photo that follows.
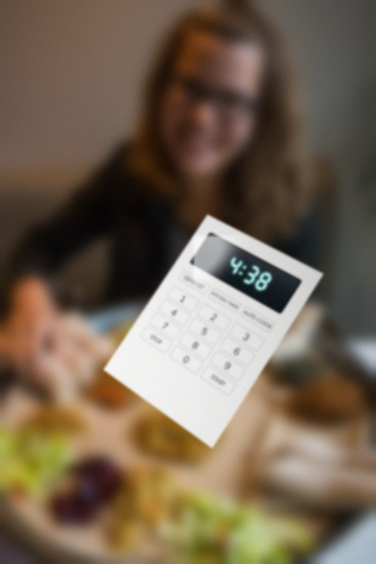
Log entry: 4:38
